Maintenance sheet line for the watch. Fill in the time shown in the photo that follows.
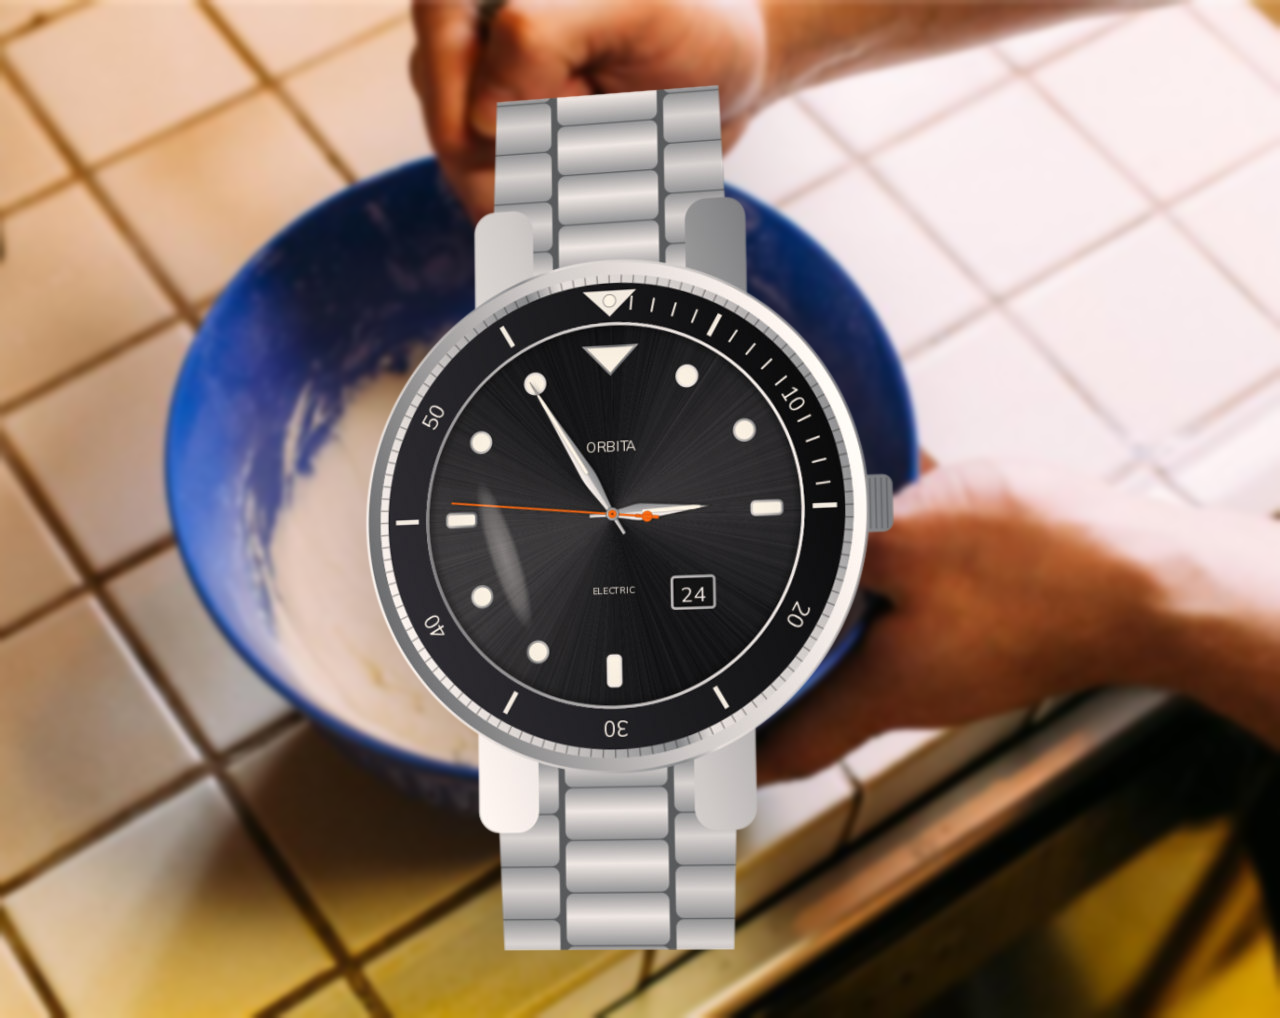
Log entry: 2:54:46
